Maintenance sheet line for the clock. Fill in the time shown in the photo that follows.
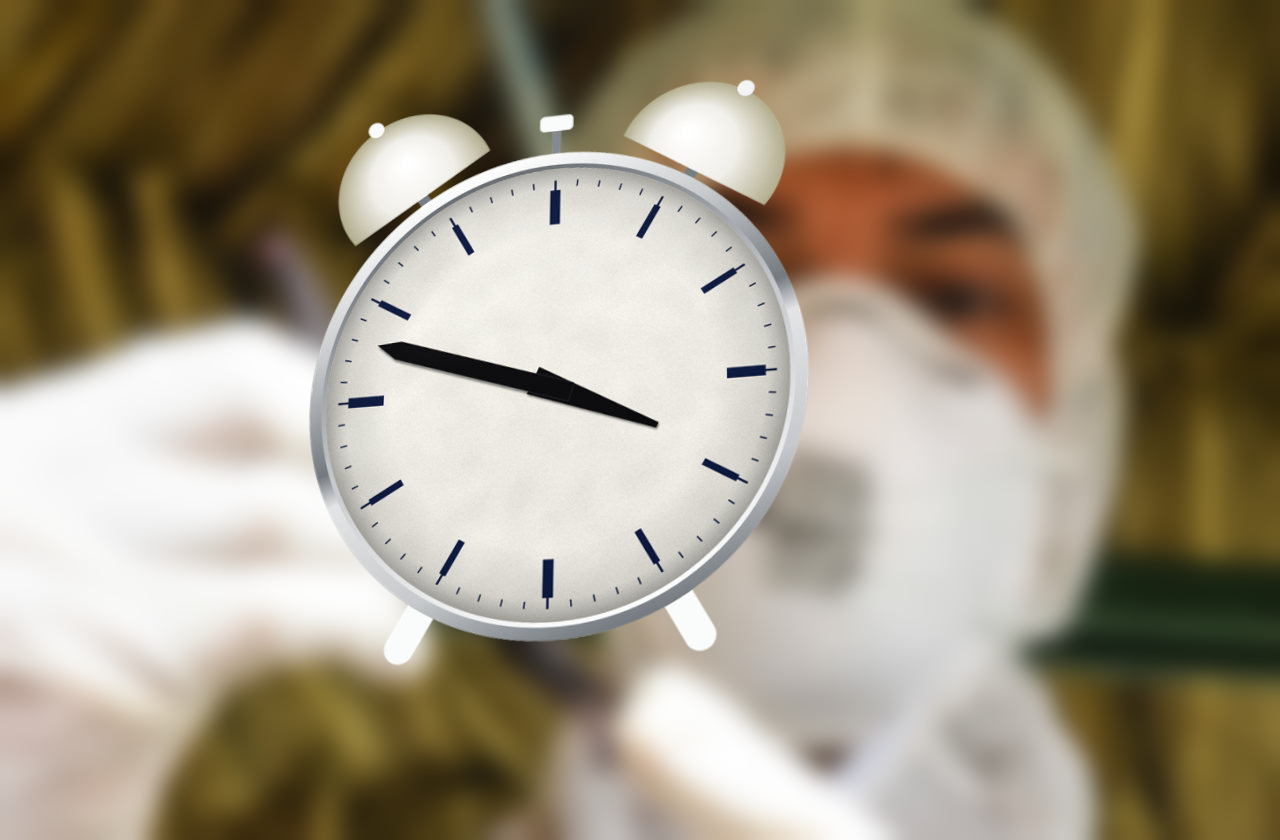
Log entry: 3:48
